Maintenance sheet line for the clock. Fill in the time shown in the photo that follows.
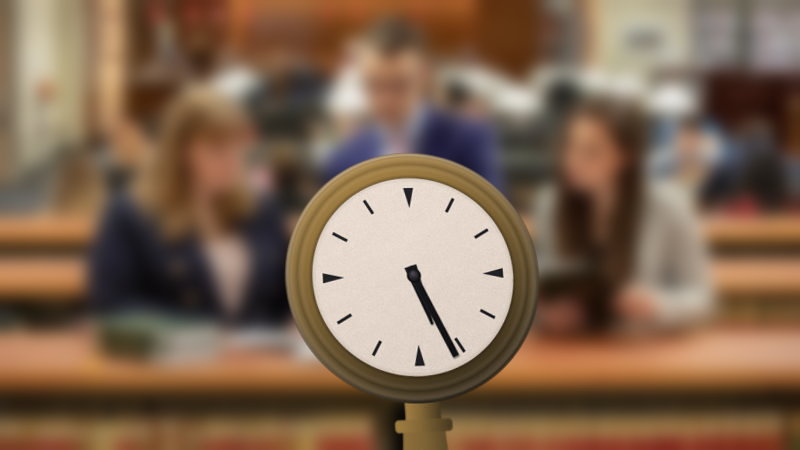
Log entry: 5:26
